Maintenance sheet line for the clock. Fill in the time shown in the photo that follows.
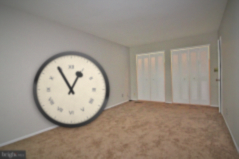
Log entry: 12:55
